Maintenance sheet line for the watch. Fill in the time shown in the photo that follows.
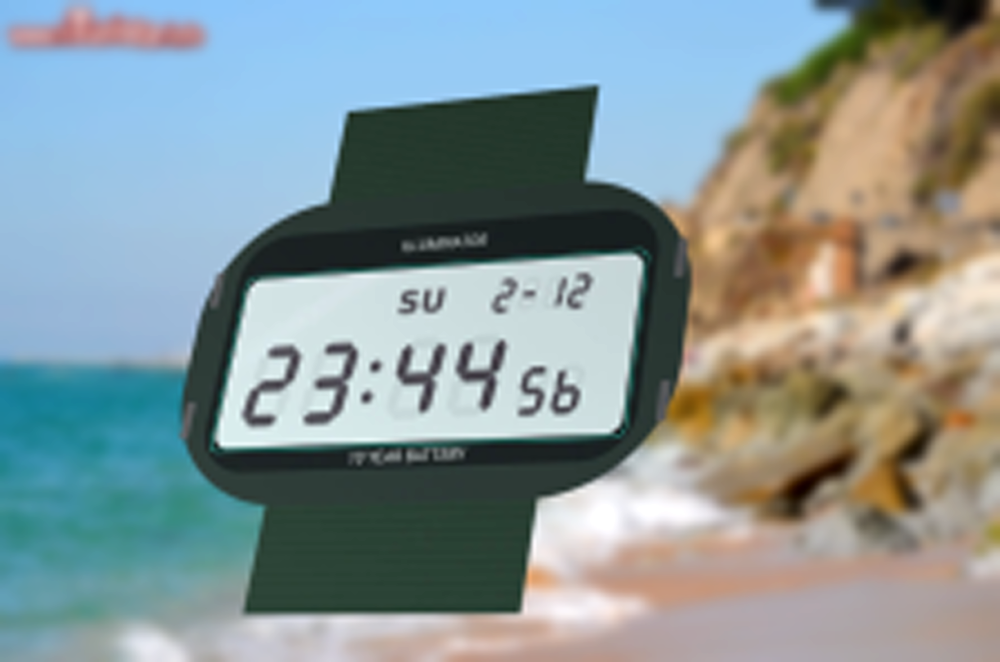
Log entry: 23:44:56
